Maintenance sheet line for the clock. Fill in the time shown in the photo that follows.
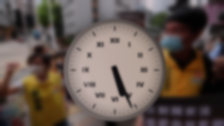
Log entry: 5:26
